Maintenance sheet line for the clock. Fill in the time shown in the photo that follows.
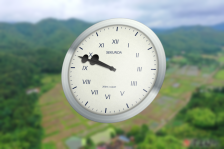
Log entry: 9:48
